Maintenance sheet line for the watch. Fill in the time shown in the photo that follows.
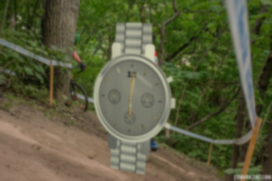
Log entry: 6:01
